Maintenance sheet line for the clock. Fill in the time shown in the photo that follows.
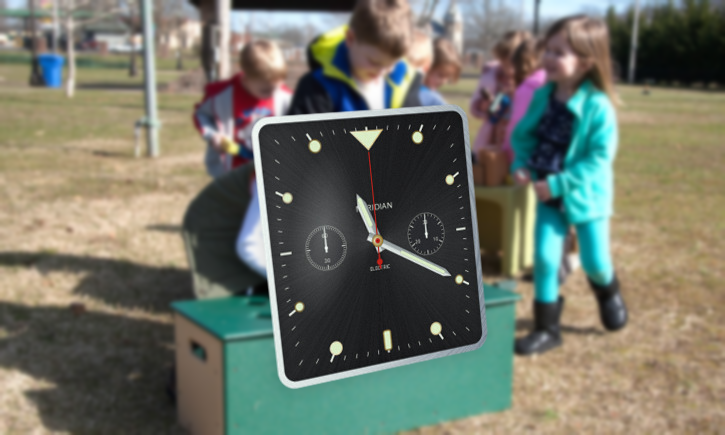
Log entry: 11:20
